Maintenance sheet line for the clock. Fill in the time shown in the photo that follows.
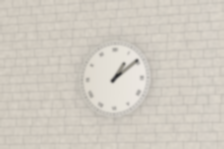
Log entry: 1:09
